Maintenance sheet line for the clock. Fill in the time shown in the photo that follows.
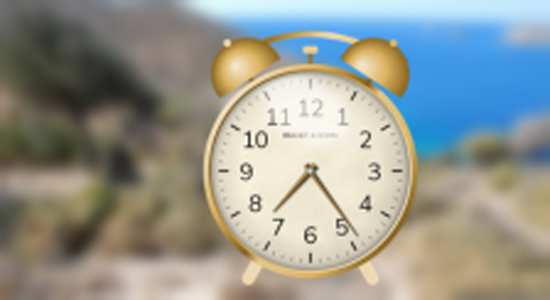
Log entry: 7:24
